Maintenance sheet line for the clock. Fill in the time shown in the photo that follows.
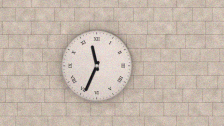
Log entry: 11:34
